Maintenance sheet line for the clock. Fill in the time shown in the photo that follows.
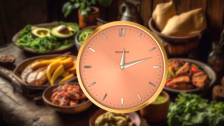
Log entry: 12:12
